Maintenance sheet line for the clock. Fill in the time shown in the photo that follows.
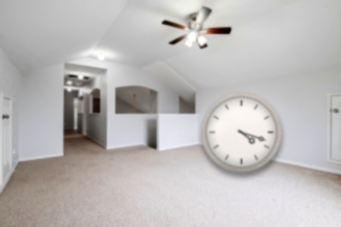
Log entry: 4:18
